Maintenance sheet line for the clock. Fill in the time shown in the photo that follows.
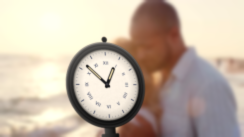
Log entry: 12:52
